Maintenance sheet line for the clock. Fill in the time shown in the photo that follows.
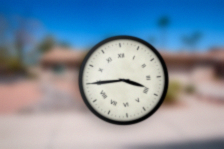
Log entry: 3:45
